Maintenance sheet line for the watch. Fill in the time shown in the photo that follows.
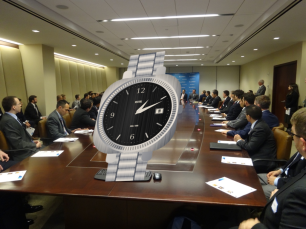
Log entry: 1:11
